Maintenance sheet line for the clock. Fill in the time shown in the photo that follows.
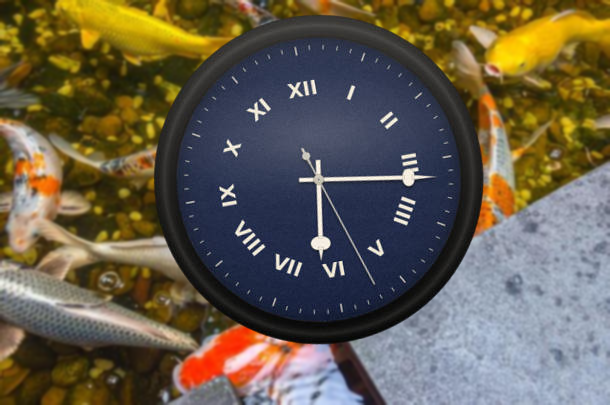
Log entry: 6:16:27
